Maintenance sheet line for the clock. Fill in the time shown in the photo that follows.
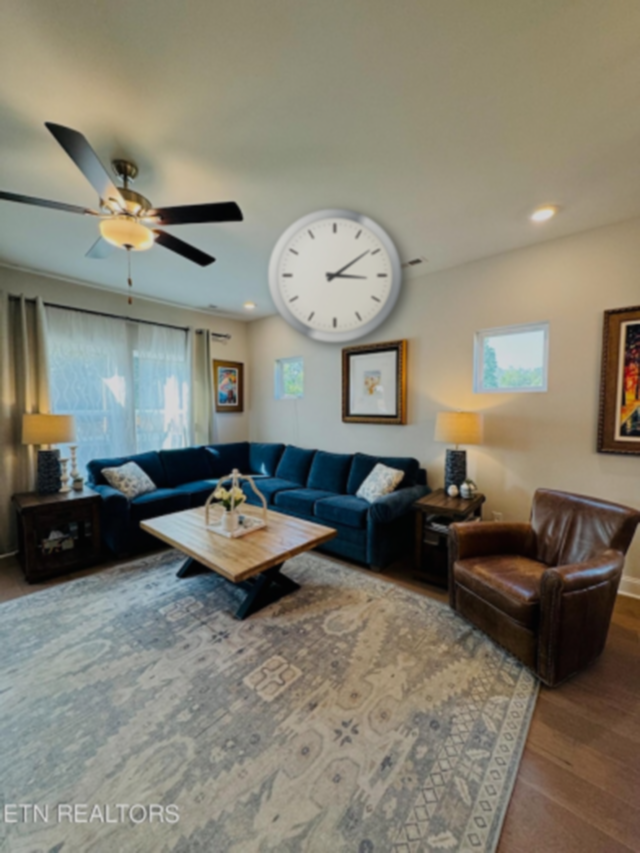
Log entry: 3:09
